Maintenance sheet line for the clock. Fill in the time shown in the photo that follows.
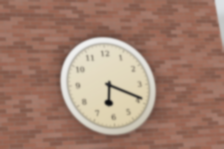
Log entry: 6:19
